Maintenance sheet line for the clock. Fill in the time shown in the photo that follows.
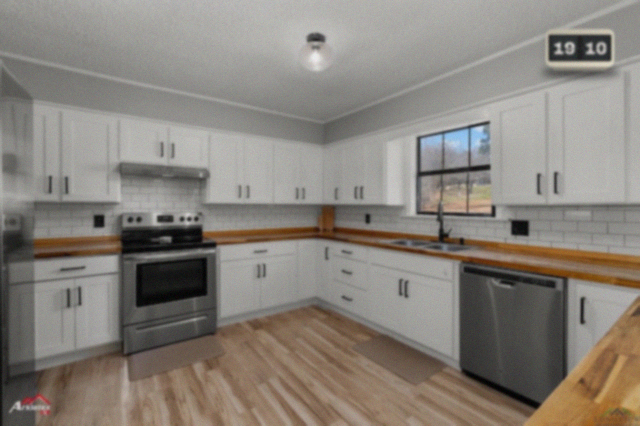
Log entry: 19:10
